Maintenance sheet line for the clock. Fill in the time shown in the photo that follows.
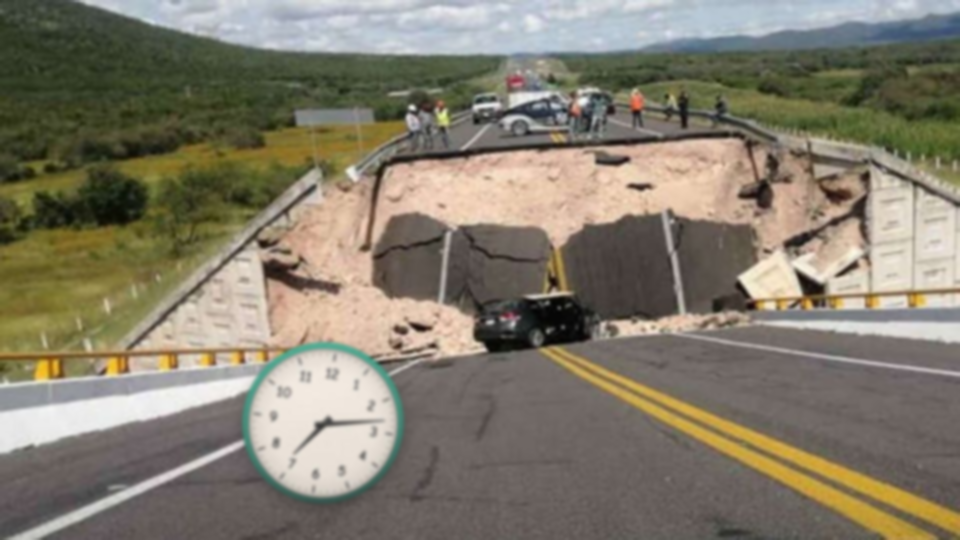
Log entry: 7:13
